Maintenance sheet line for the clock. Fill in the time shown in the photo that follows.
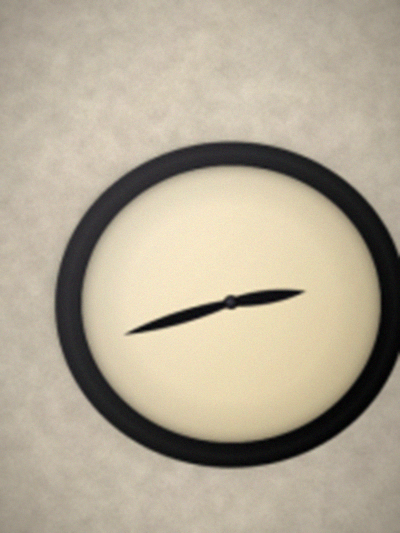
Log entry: 2:42
